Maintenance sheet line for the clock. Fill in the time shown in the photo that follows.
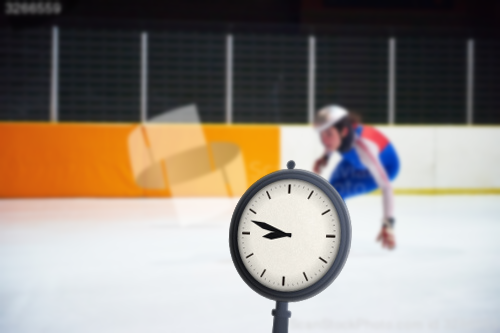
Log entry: 8:48
